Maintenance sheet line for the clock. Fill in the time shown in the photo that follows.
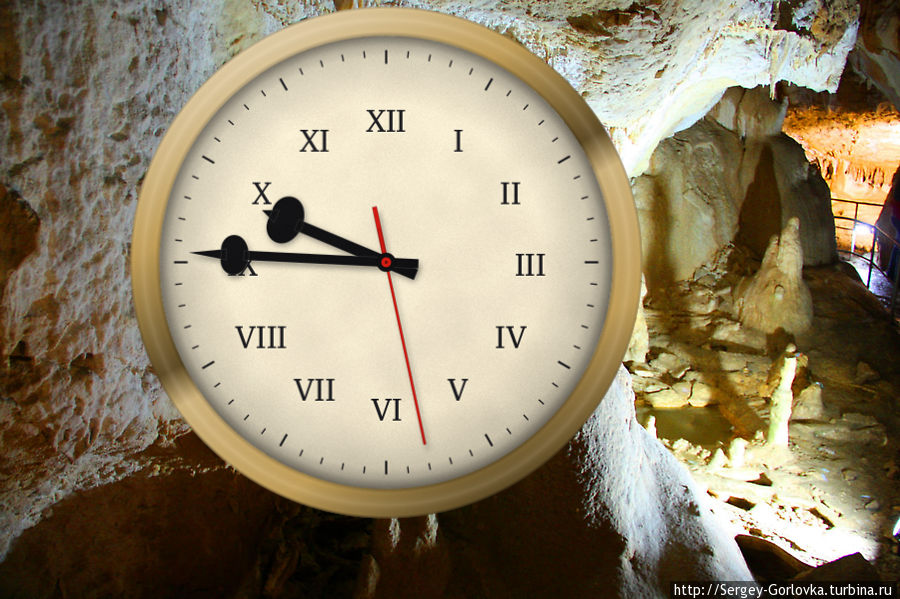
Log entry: 9:45:28
